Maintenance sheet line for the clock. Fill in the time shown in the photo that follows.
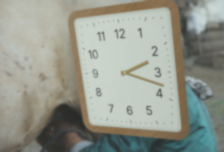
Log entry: 2:18
